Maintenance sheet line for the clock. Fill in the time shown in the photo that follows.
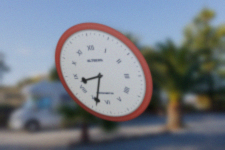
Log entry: 8:34
